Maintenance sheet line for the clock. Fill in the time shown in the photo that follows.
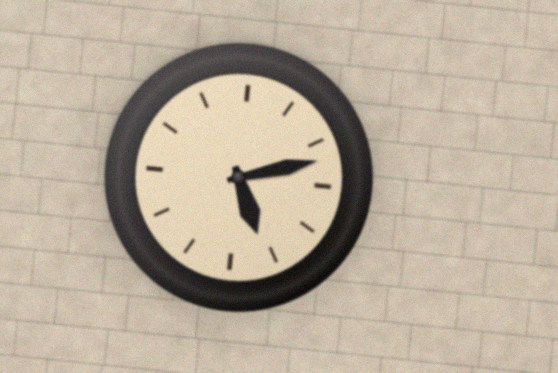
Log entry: 5:12
